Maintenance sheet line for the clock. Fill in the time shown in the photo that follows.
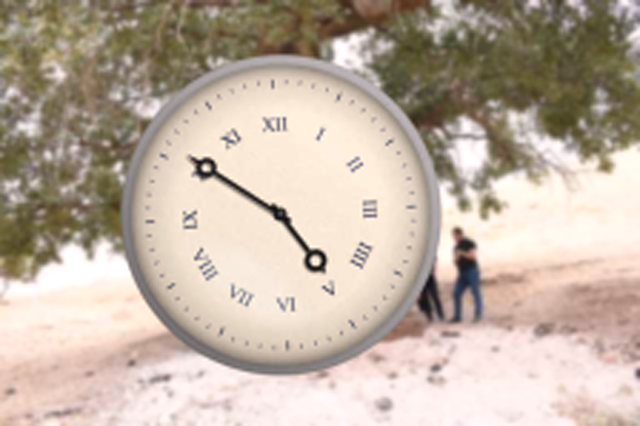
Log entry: 4:51
